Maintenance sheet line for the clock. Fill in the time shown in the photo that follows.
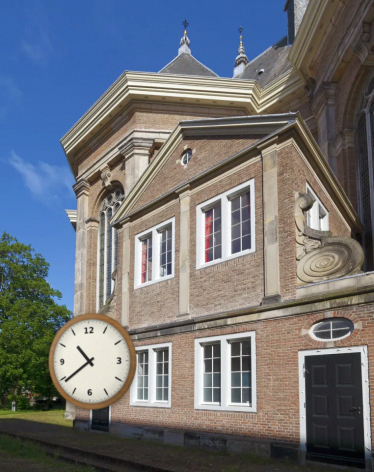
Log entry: 10:39
